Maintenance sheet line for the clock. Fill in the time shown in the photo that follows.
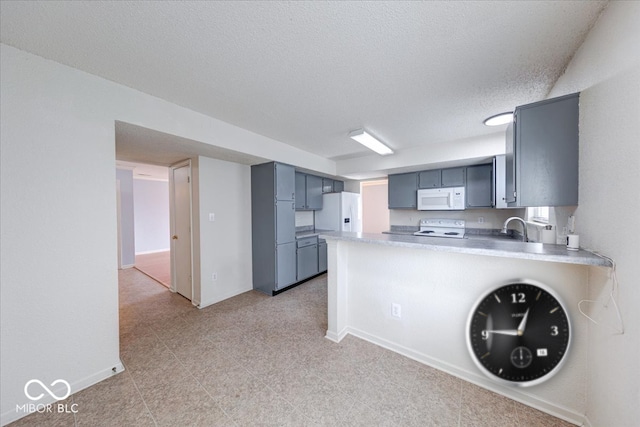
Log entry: 12:46
